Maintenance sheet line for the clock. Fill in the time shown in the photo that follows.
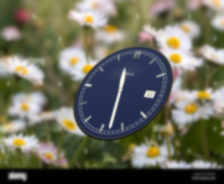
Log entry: 11:28
